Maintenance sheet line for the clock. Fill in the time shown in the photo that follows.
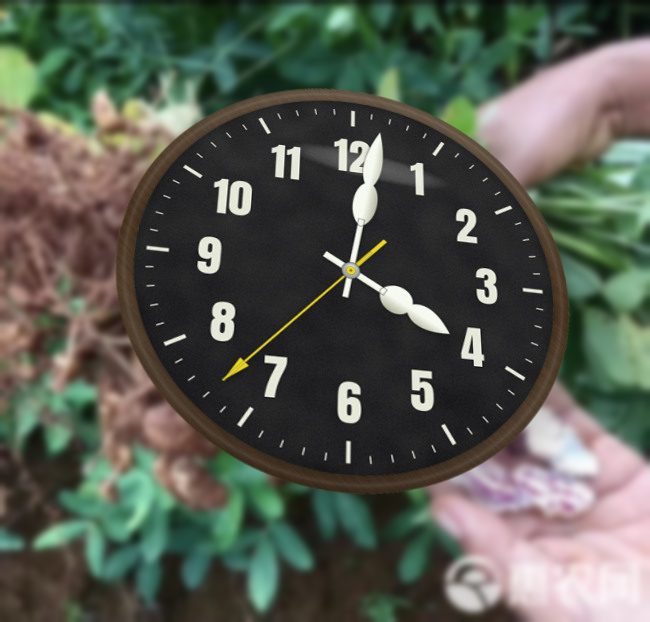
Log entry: 4:01:37
